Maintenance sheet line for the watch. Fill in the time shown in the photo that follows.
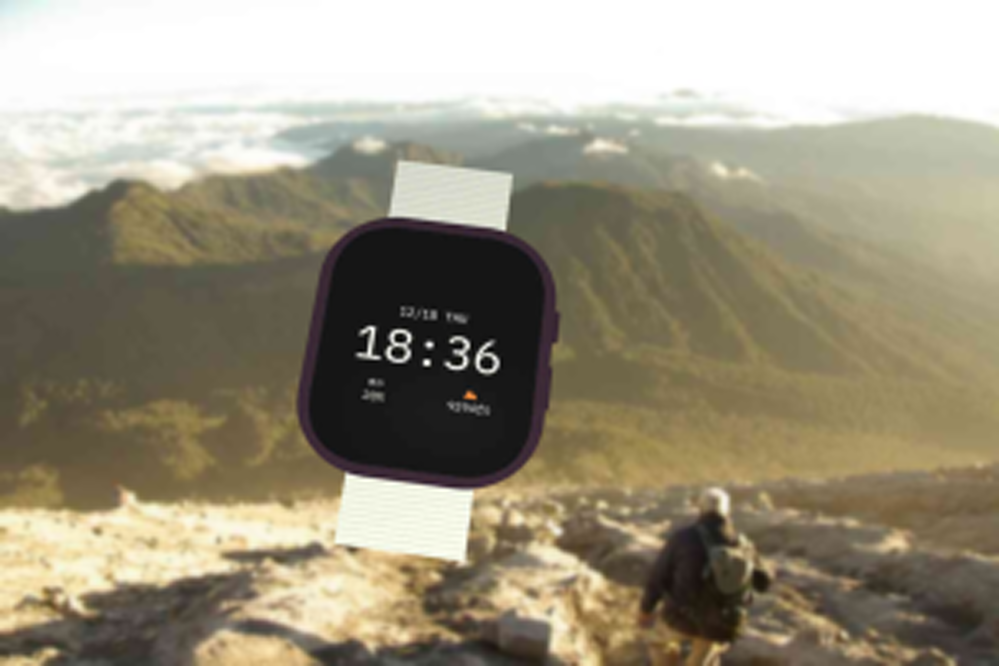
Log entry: 18:36
